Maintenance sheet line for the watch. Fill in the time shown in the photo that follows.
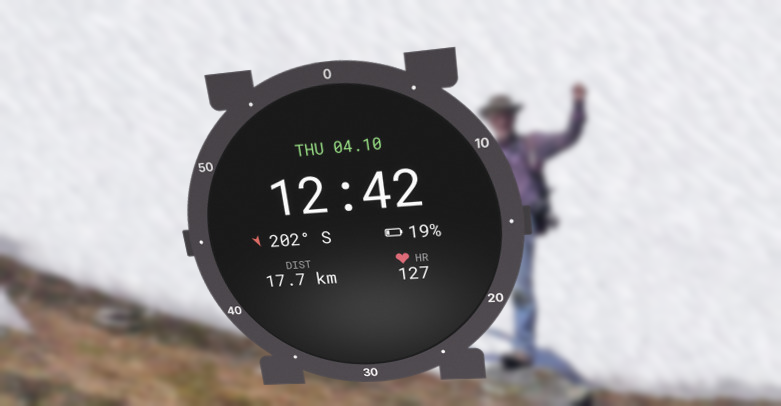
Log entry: 12:42
